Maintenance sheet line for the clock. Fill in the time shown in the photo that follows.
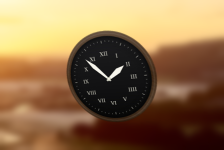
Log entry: 1:53
